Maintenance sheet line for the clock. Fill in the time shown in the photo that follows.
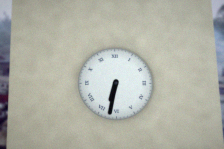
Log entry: 6:32
